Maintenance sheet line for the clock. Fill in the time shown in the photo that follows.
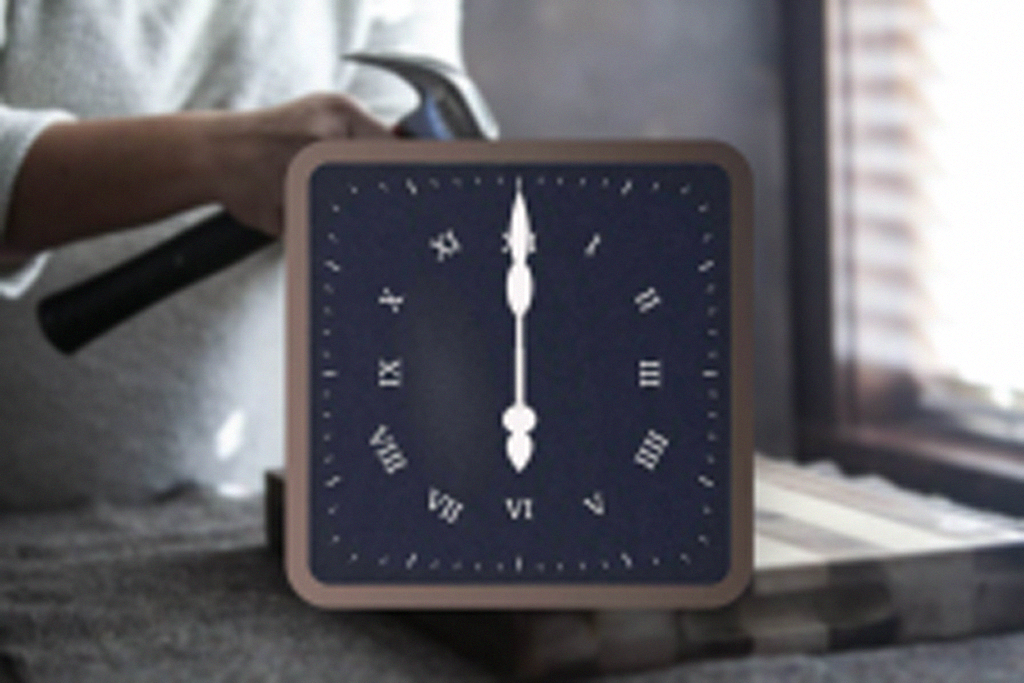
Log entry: 6:00
